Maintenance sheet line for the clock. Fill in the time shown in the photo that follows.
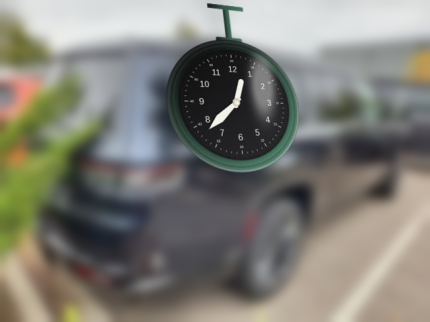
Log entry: 12:38
